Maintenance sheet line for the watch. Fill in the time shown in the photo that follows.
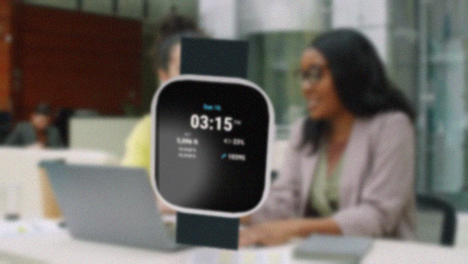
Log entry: 3:15
